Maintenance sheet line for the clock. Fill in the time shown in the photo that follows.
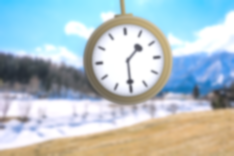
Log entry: 1:30
